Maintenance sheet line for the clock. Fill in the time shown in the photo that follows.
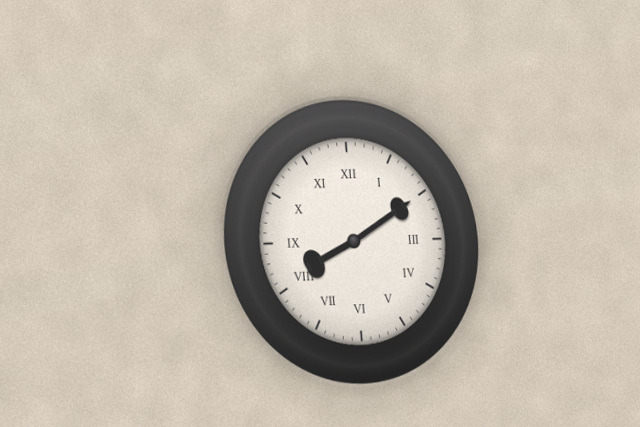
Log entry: 8:10
